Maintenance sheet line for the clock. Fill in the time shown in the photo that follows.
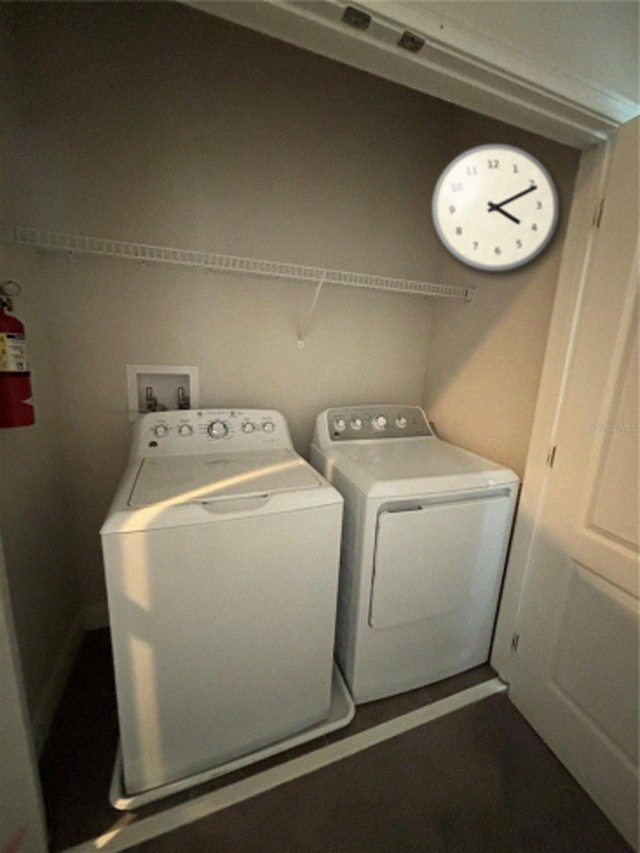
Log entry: 4:11
